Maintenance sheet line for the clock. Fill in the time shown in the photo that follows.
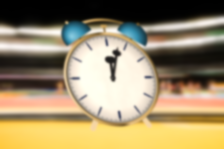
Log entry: 12:03
